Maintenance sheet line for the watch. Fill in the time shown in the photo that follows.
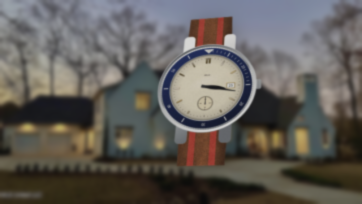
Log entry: 3:17
